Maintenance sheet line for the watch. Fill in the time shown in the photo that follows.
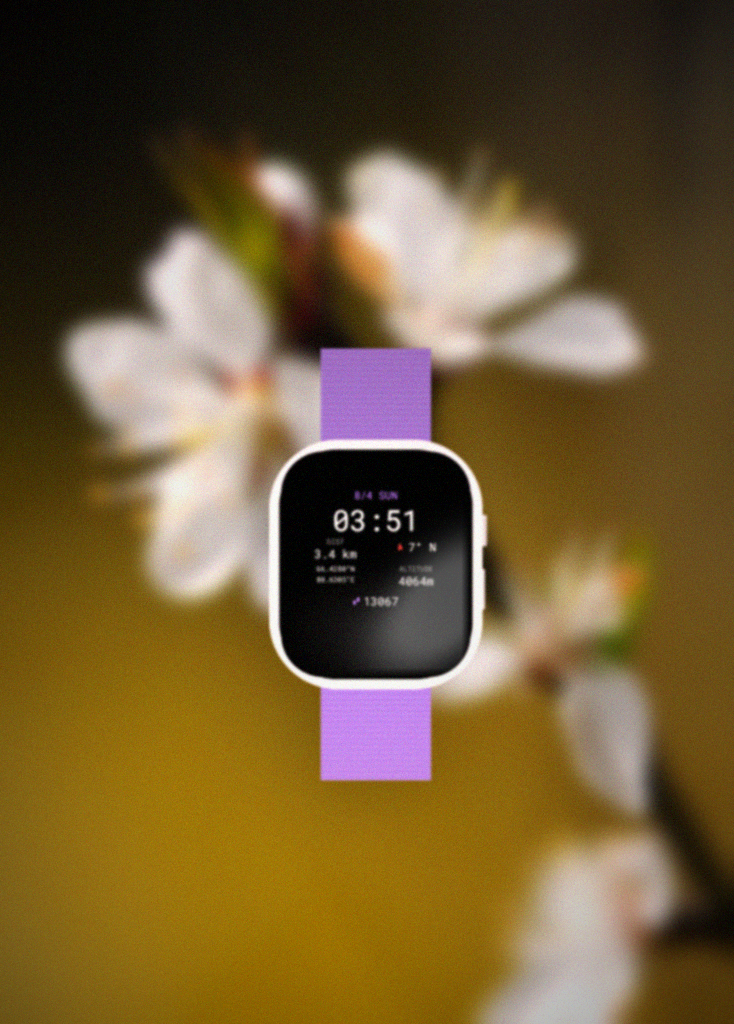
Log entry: 3:51
